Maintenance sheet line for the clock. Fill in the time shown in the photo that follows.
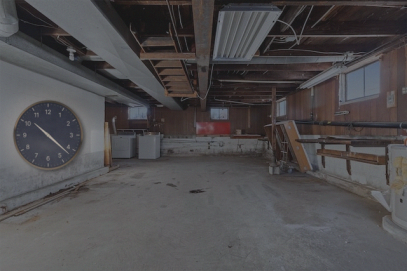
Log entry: 10:22
